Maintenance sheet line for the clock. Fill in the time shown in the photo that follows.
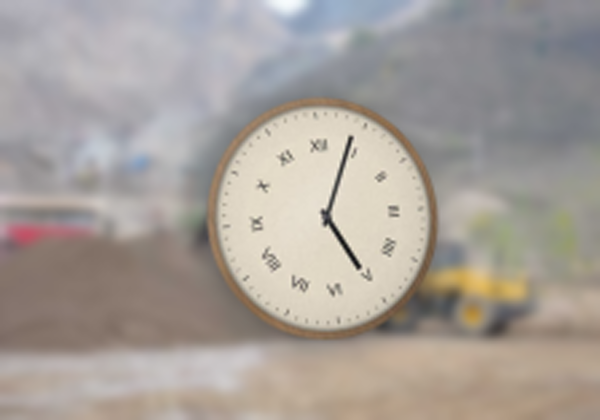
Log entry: 5:04
